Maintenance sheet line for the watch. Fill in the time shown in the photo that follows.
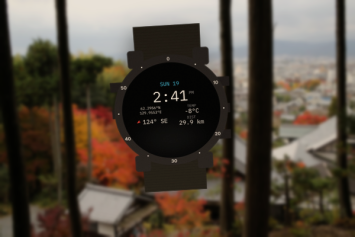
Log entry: 2:41
